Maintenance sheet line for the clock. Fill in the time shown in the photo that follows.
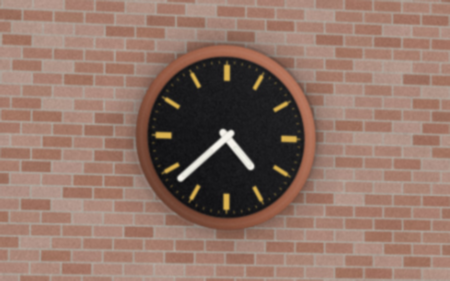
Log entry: 4:38
